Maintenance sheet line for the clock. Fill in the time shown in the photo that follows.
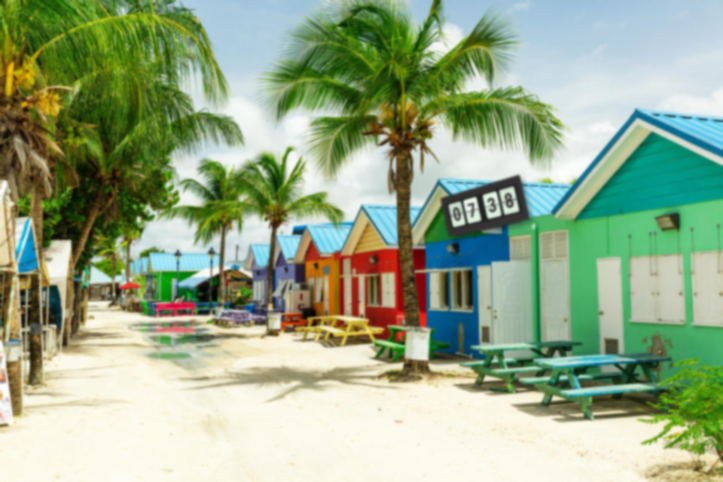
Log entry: 7:38
